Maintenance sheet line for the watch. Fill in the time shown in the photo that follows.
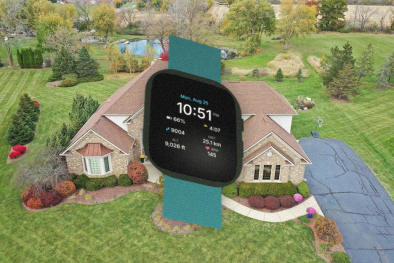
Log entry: 10:51
